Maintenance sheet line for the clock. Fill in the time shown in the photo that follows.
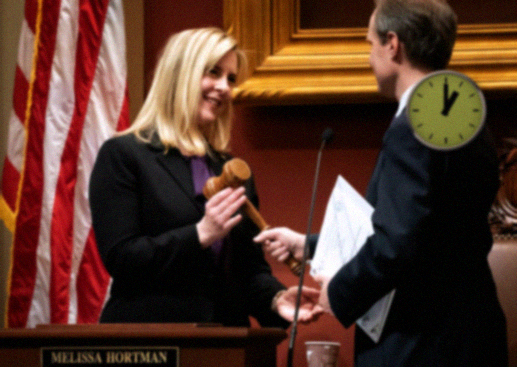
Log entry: 1:00
